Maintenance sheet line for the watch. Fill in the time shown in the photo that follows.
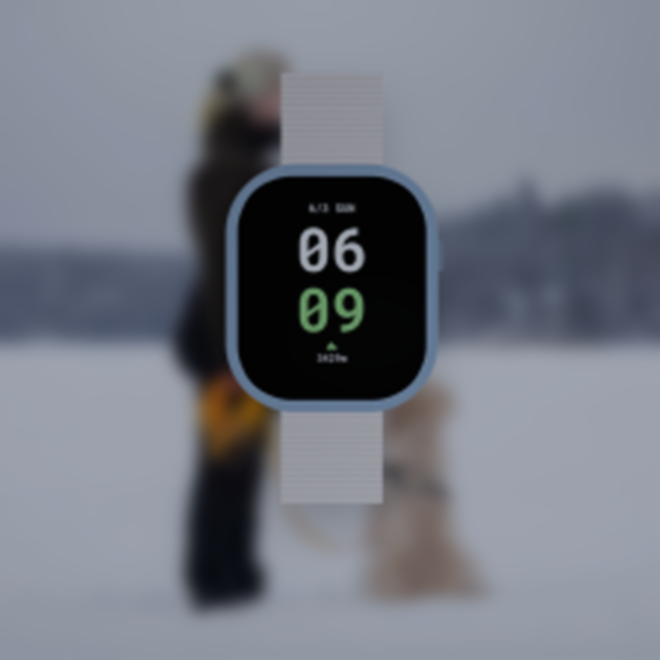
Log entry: 6:09
